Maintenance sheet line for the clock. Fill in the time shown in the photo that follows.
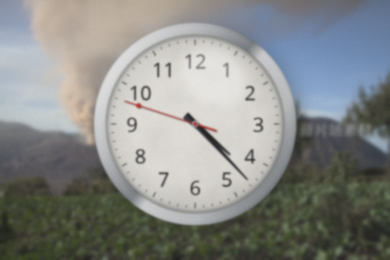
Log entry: 4:22:48
